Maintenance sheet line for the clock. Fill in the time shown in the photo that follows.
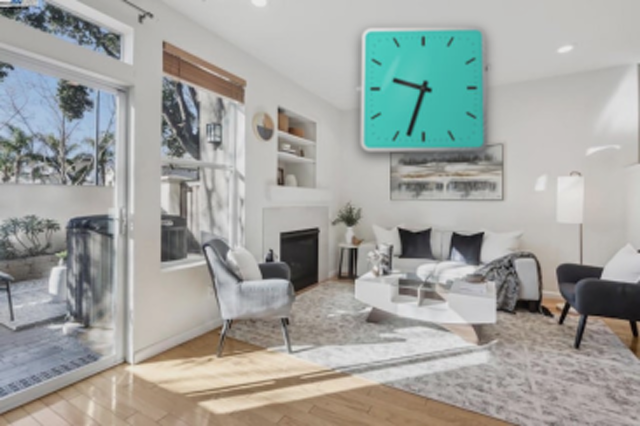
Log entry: 9:33
